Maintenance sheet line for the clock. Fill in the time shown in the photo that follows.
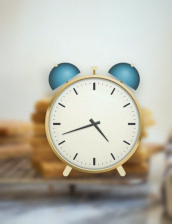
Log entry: 4:42
